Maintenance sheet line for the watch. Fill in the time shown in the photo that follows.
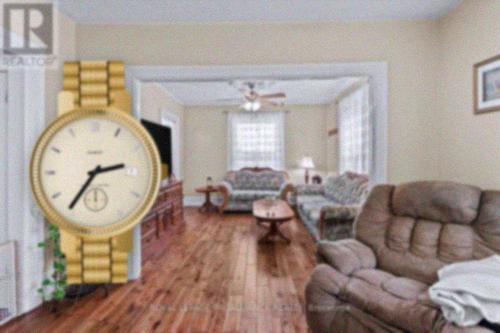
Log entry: 2:36
